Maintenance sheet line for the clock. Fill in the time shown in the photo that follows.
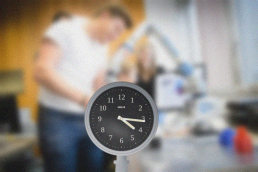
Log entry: 4:16
